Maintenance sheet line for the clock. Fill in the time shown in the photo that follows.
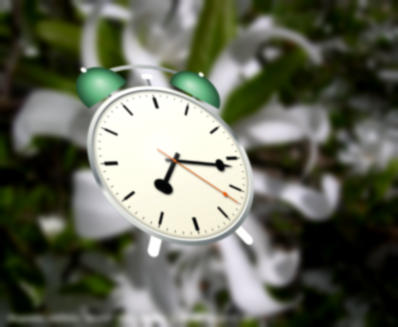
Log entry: 7:16:22
